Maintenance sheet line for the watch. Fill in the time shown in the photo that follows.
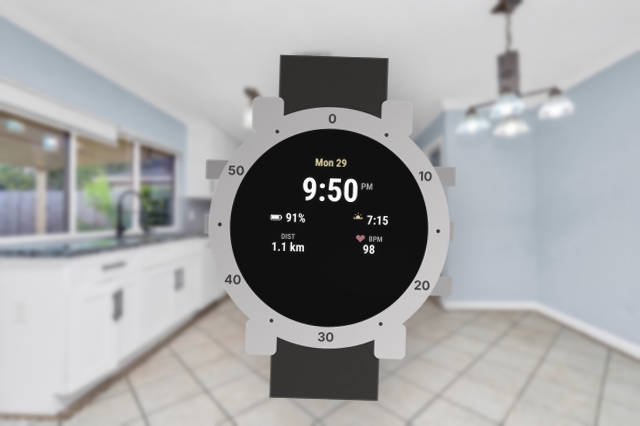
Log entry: 9:50
